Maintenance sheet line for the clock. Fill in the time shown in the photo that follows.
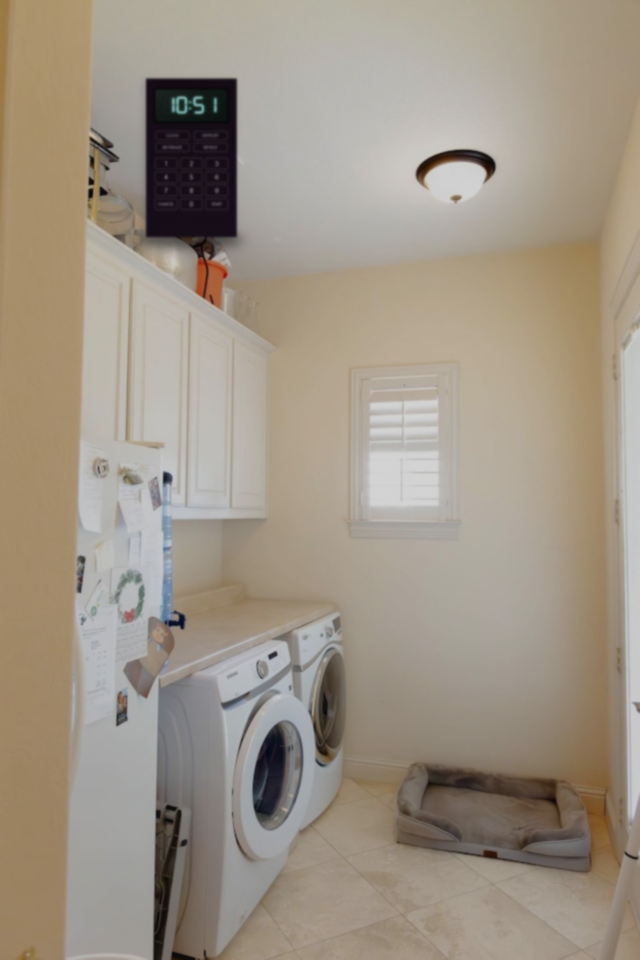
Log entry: 10:51
